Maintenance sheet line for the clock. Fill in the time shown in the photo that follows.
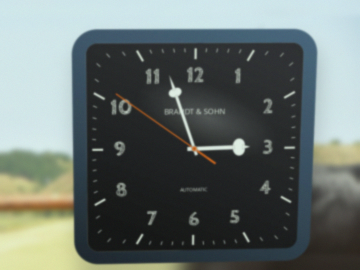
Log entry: 2:56:51
